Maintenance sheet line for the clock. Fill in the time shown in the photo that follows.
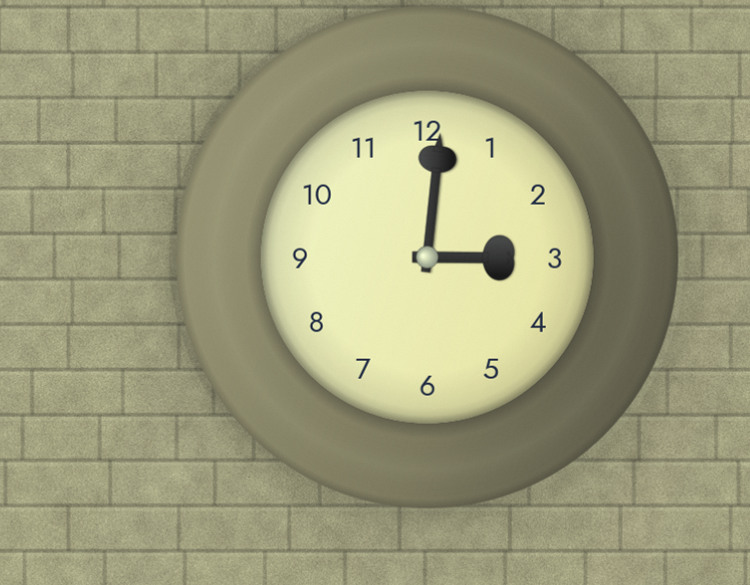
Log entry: 3:01
